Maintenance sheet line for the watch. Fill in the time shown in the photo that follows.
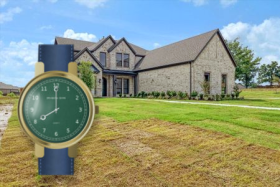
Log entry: 8:00
